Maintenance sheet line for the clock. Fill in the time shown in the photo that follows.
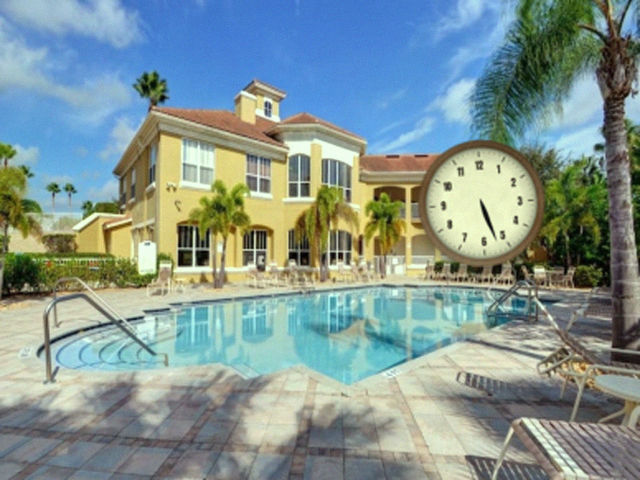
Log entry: 5:27
